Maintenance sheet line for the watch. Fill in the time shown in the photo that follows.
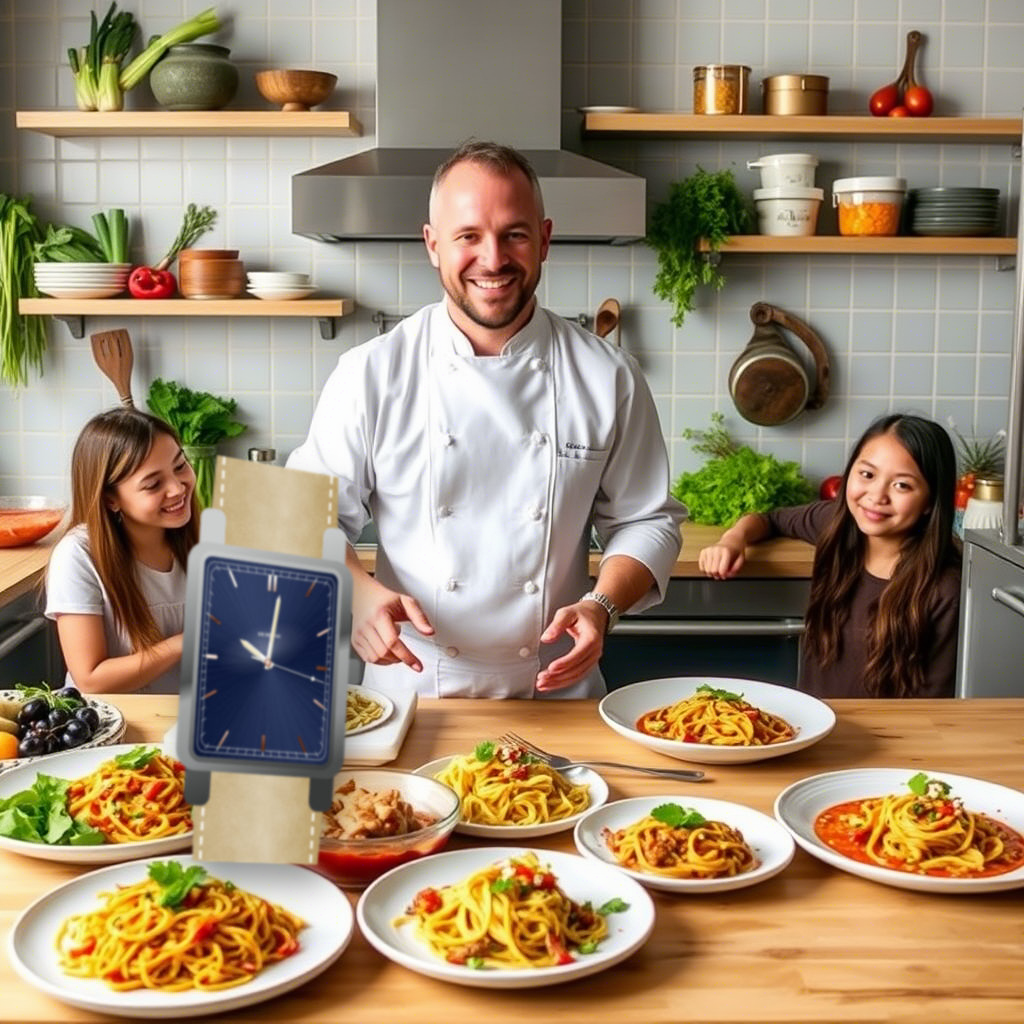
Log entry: 10:01:17
